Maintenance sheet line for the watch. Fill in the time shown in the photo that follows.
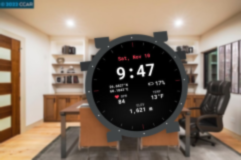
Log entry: 9:47
